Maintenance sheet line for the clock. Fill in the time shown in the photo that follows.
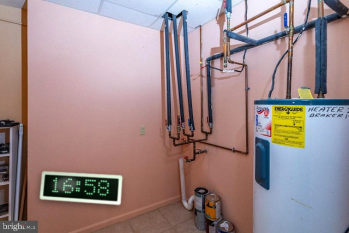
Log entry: 16:58
